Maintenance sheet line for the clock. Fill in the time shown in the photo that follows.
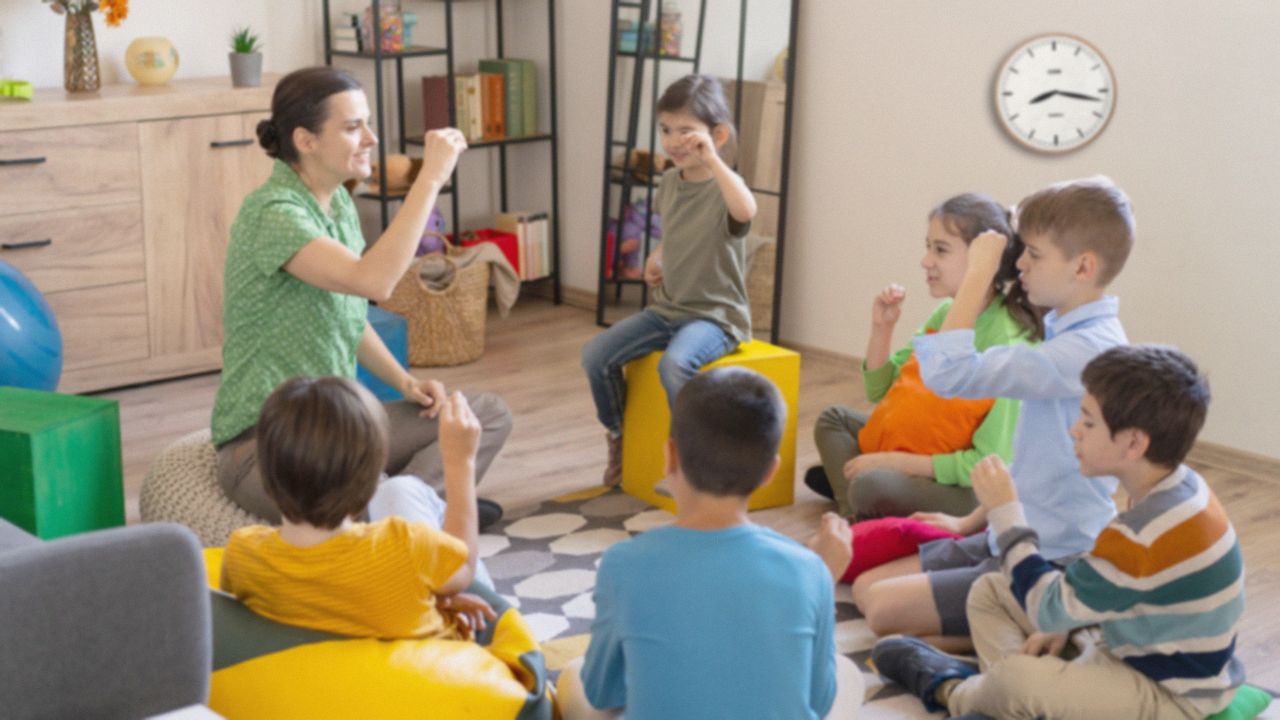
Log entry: 8:17
